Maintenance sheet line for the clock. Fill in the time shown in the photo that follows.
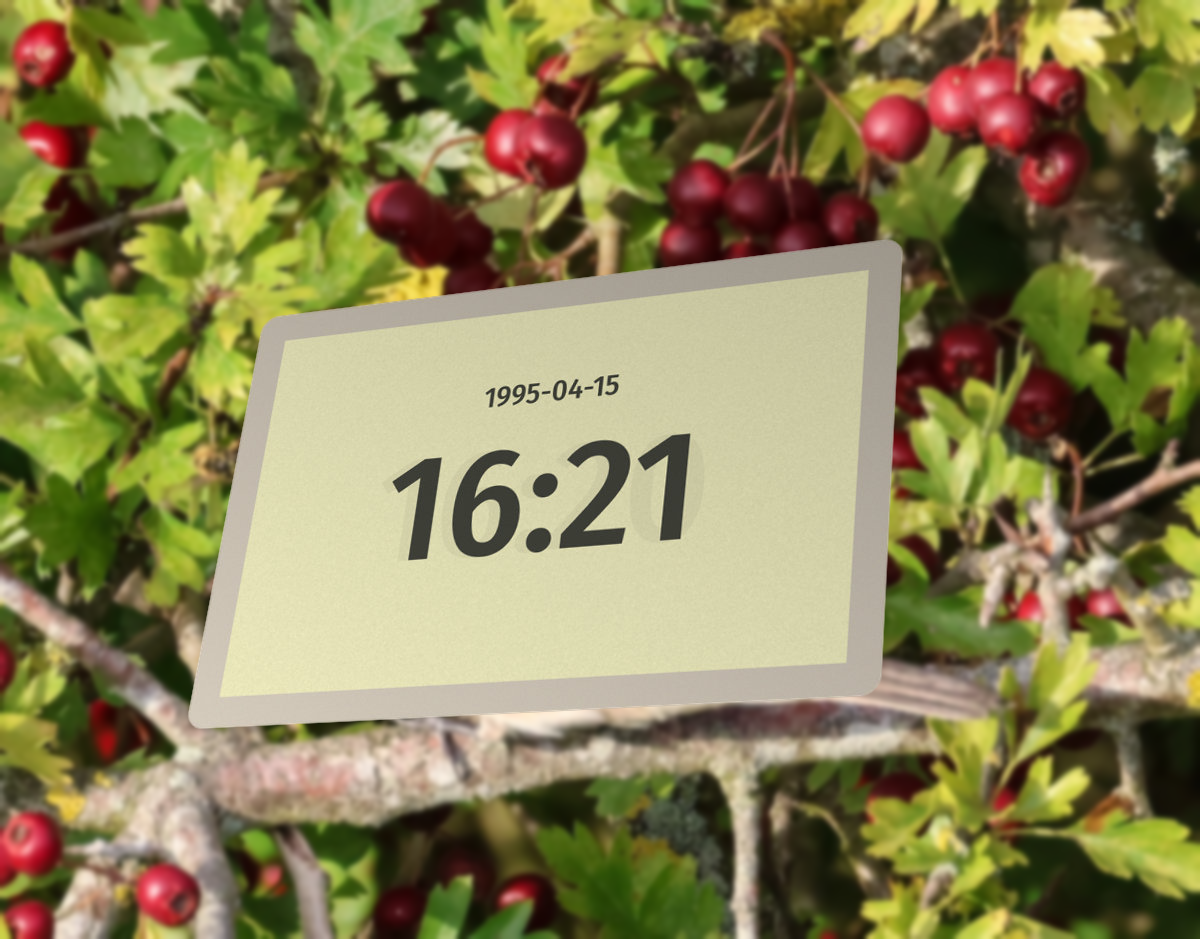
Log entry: 16:21
